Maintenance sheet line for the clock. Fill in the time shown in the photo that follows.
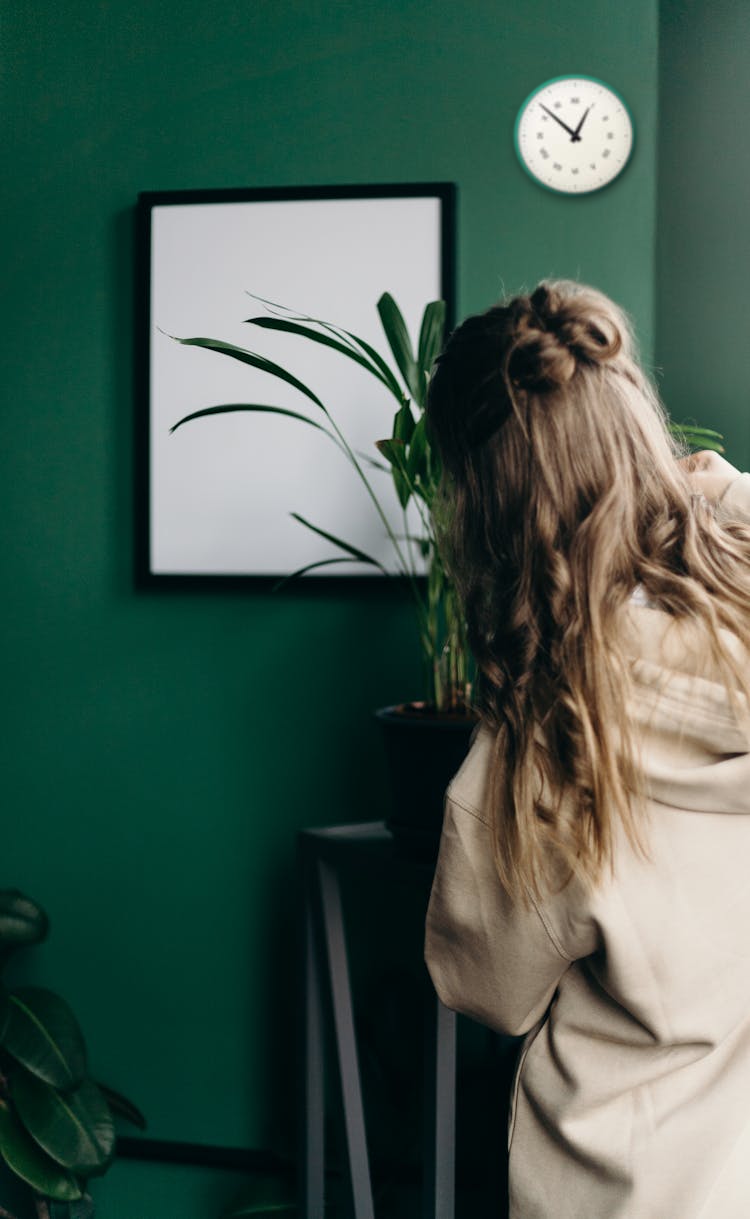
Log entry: 12:52
